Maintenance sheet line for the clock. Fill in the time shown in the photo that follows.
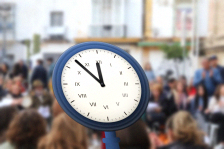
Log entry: 11:53
